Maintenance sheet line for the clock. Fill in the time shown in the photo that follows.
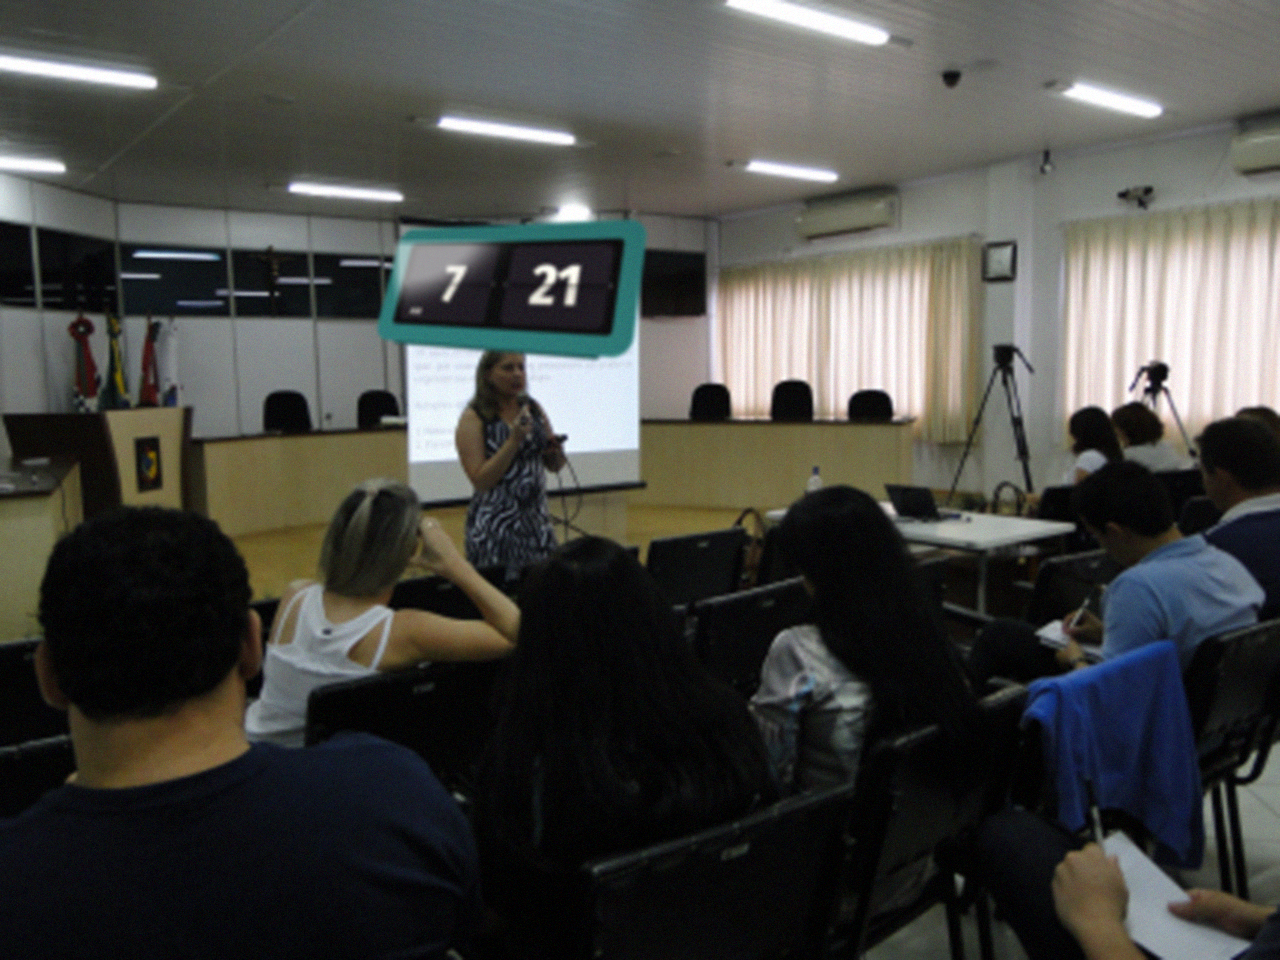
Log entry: 7:21
